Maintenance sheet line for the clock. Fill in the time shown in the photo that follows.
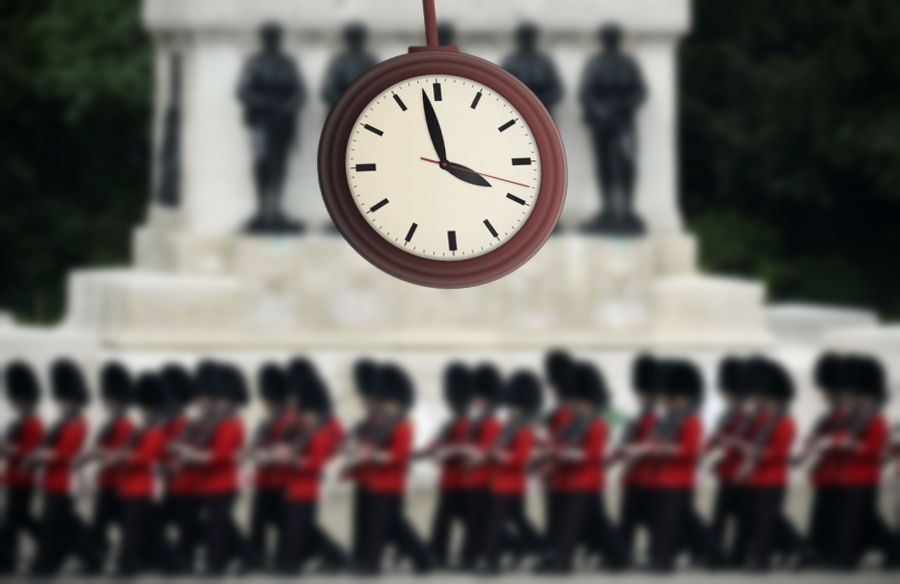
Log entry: 3:58:18
